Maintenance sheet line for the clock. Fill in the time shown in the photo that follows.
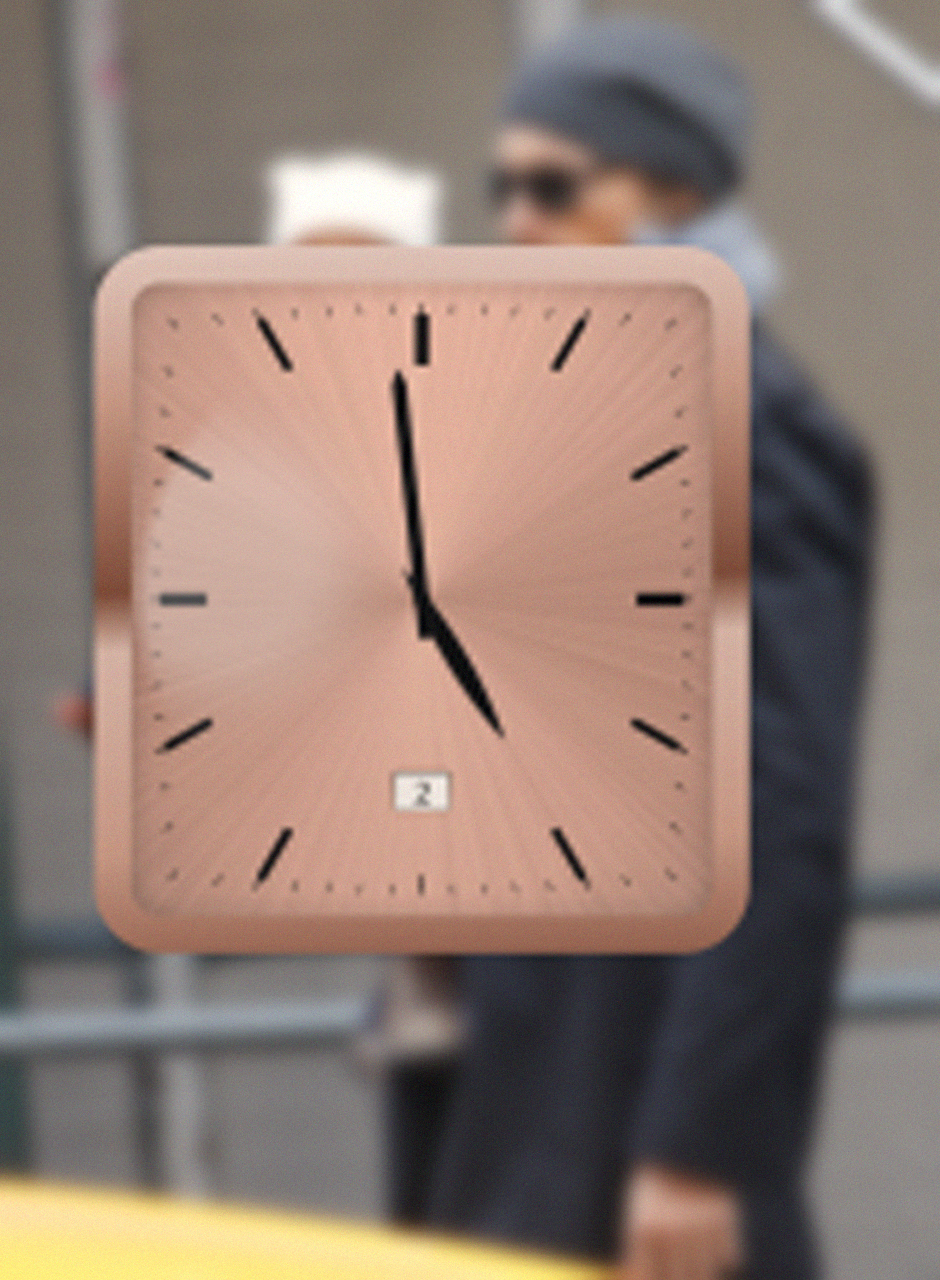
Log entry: 4:59
